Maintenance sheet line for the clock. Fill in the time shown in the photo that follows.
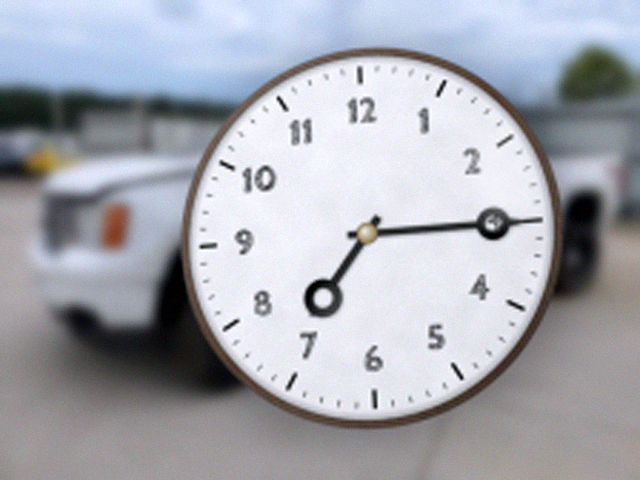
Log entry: 7:15
